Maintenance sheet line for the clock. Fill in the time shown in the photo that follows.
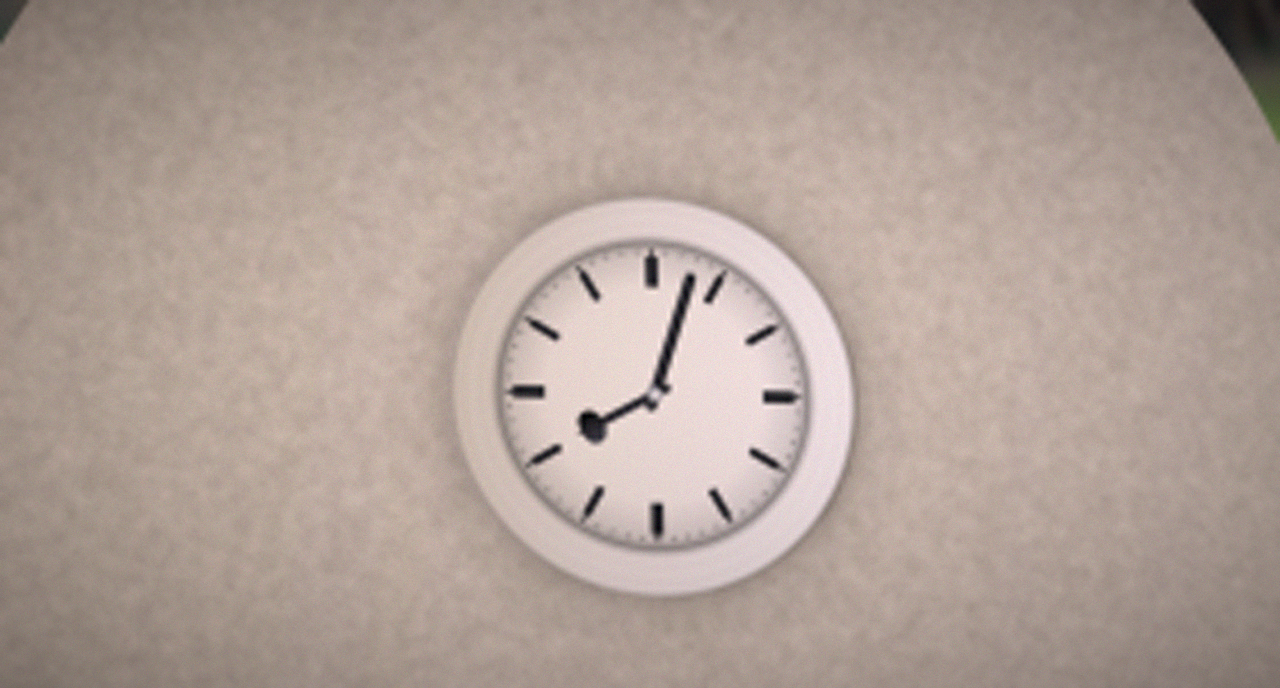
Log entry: 8:03
